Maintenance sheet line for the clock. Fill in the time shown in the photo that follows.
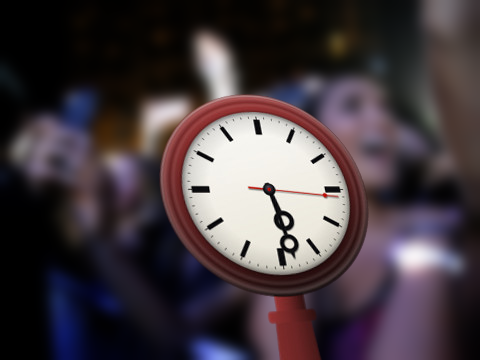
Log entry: 5:28:16
